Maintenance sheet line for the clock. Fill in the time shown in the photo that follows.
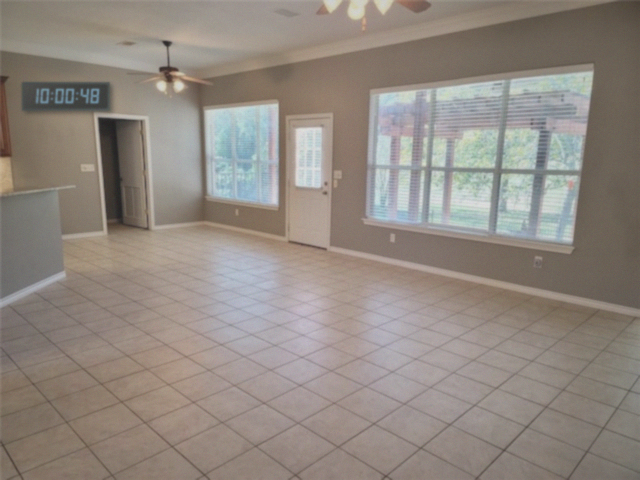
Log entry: 10:00:48
